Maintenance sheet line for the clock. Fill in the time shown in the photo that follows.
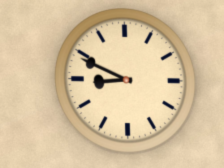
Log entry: 8:49
